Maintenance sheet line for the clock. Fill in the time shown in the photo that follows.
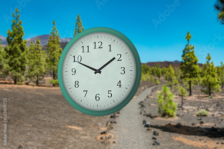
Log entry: 1:49
